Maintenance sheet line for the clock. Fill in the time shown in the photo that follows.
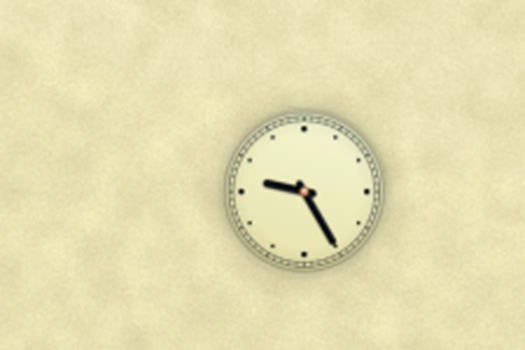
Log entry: 9:25
